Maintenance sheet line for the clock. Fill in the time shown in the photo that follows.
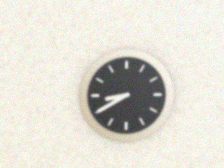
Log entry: 8:40
